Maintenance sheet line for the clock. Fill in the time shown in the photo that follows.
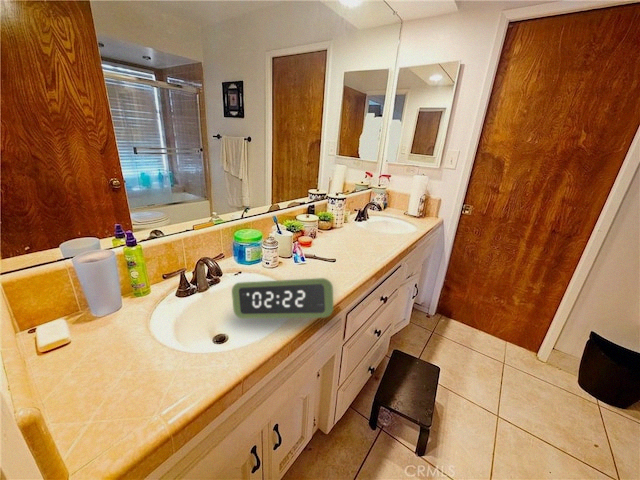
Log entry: 2:22
